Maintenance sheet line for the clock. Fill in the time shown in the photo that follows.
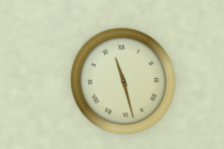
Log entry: 11:28
